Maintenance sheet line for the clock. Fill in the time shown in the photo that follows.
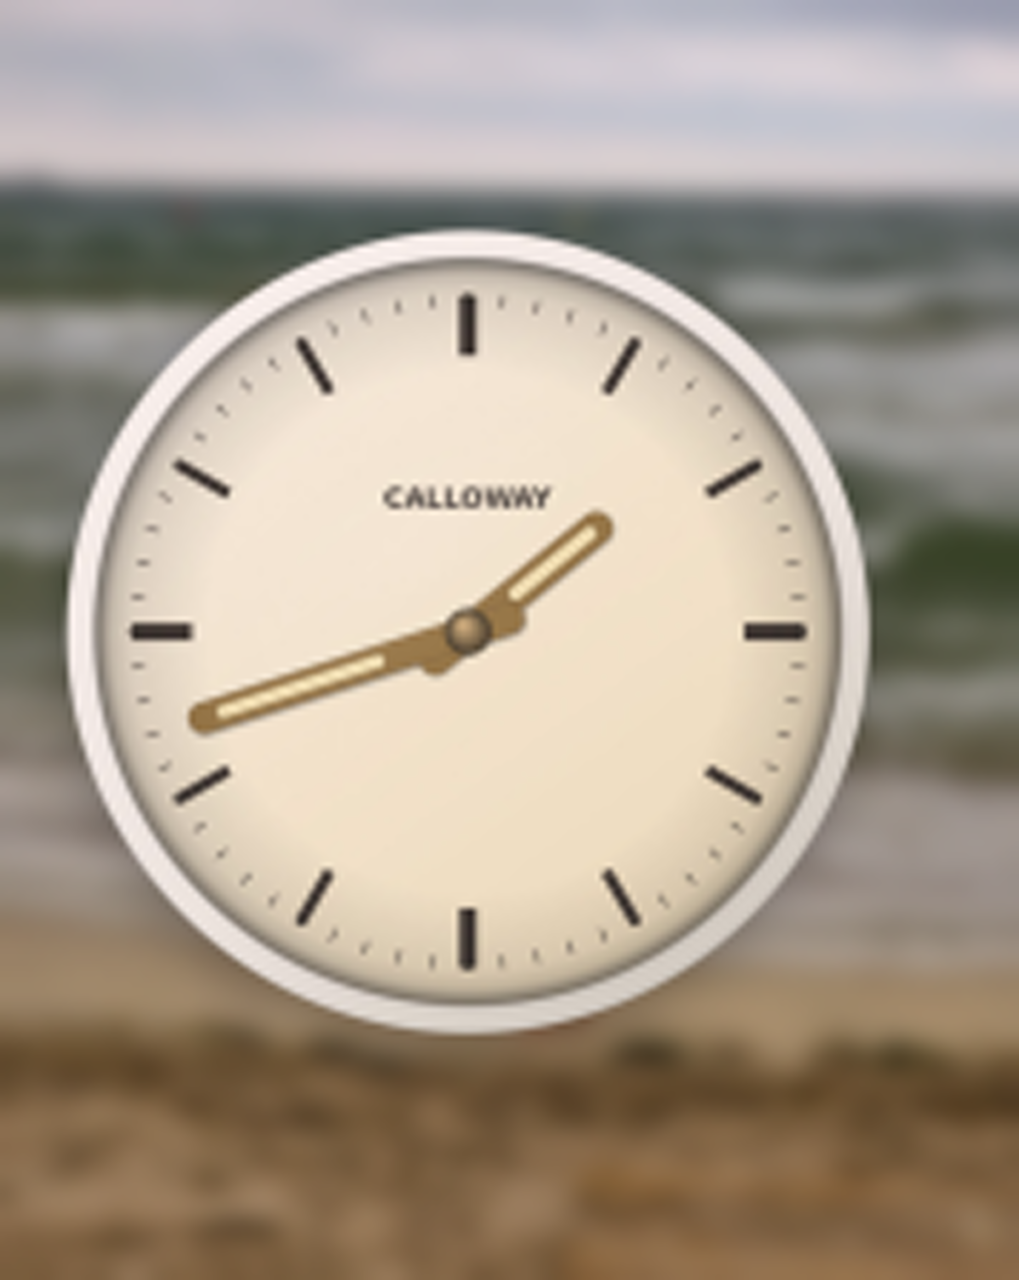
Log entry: 1:42
